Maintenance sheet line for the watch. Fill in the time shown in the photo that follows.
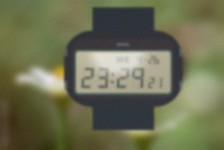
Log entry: 23:29
